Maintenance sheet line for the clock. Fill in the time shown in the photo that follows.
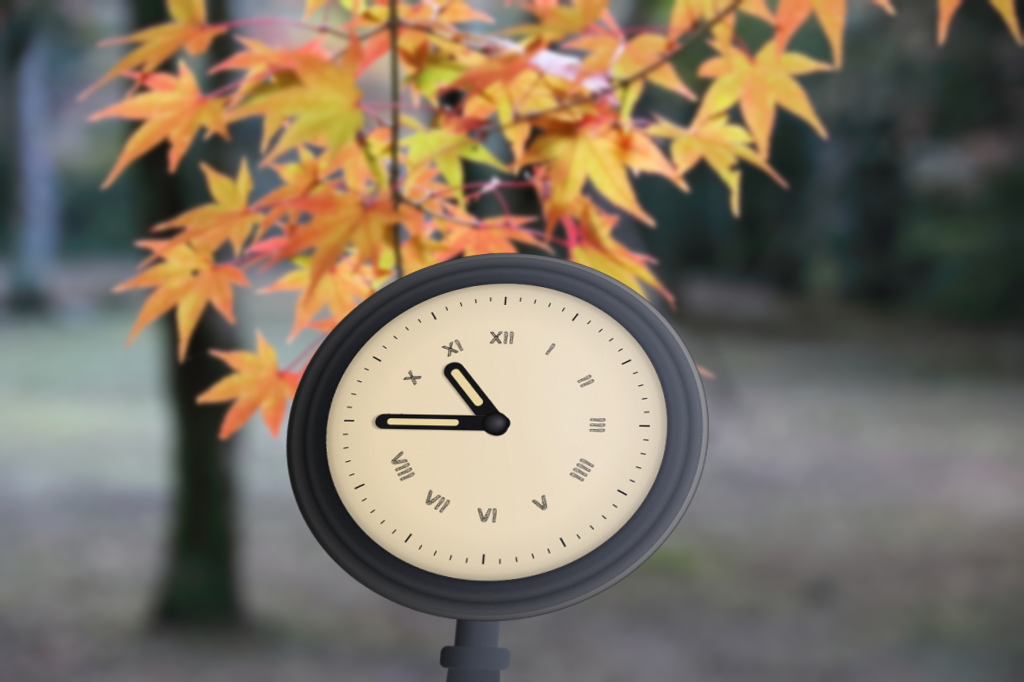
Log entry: 10:45
